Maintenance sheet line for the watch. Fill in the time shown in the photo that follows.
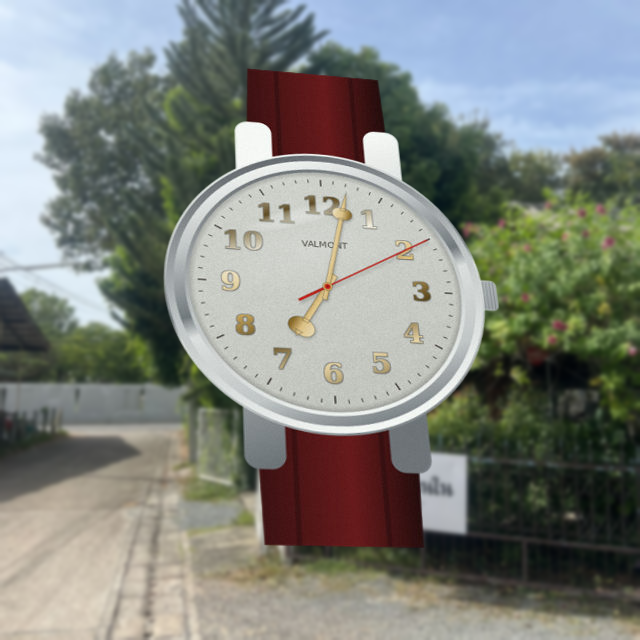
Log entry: 7:02:10
